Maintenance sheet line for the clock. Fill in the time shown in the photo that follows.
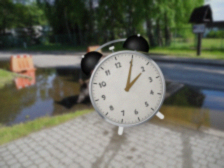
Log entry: 2:05
